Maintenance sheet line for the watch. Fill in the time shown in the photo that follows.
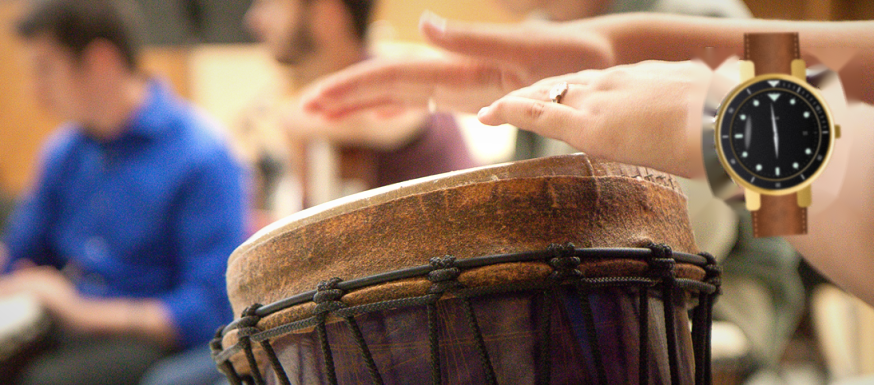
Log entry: 5:59
